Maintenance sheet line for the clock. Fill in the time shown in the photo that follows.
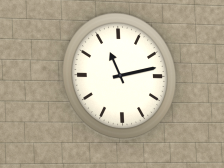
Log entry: 11:13
